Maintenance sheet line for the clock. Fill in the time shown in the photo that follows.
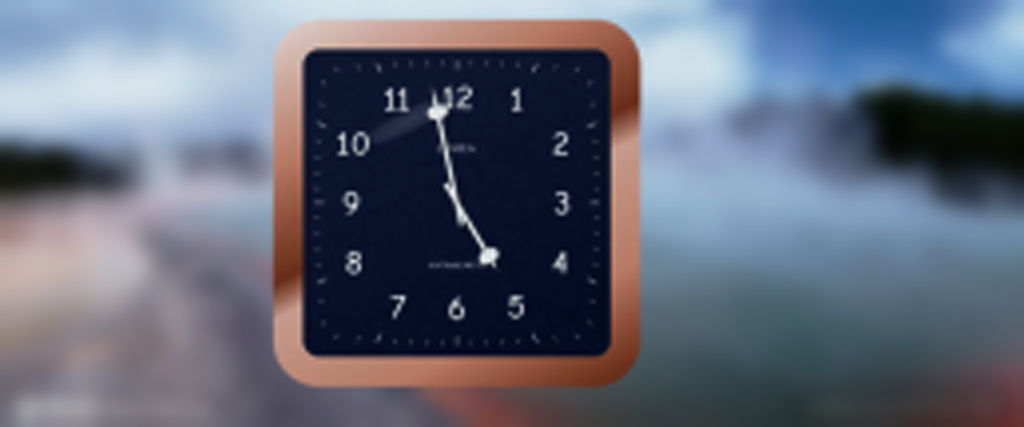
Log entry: 4:58
